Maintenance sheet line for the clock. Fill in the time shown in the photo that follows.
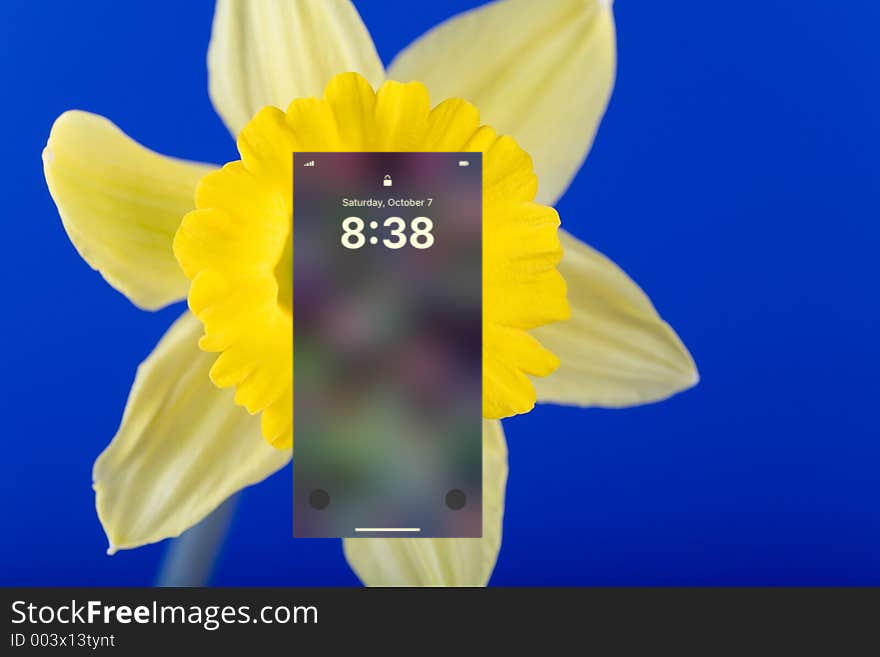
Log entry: 8:38
